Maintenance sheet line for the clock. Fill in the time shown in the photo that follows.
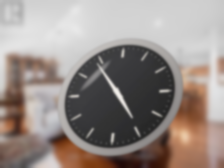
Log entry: 4:54
